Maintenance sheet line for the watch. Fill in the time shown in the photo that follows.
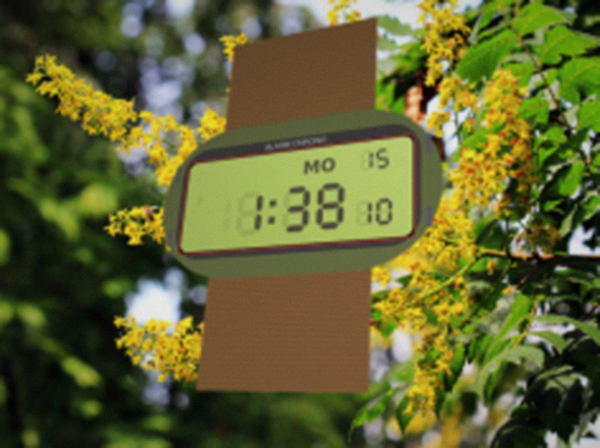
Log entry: 1:38:10
